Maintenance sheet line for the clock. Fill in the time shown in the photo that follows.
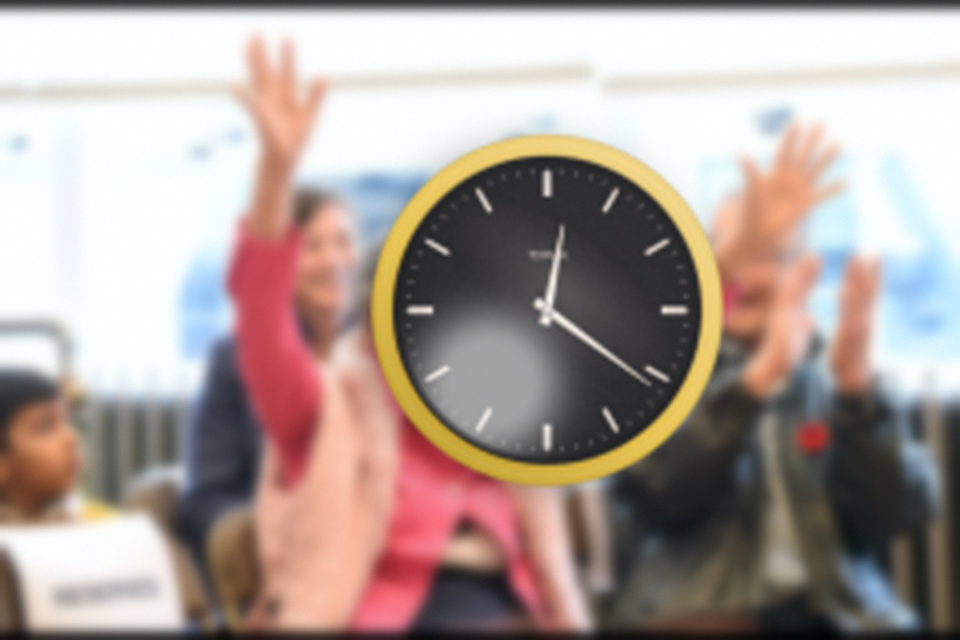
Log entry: 12:21
